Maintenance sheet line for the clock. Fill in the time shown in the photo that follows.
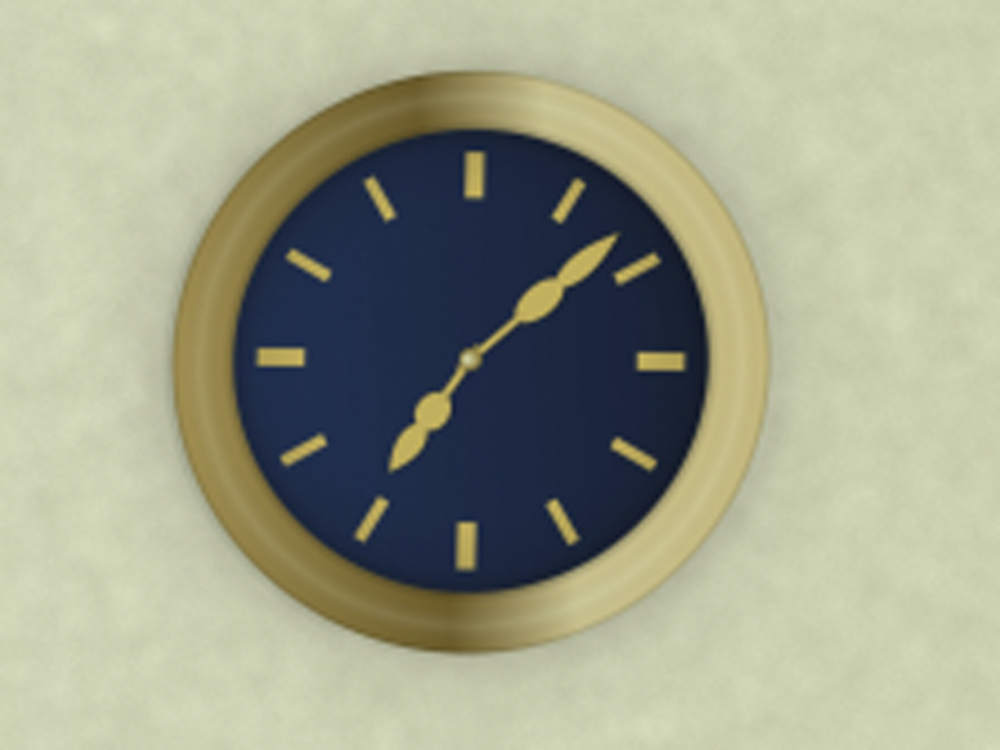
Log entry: 7:08
